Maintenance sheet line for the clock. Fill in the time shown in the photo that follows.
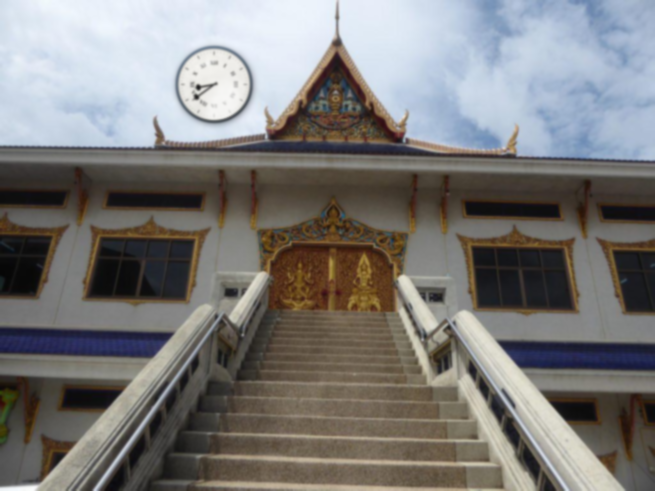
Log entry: 8:39
